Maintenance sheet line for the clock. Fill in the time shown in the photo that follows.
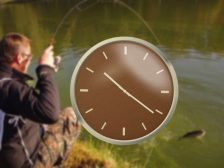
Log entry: 10:21
